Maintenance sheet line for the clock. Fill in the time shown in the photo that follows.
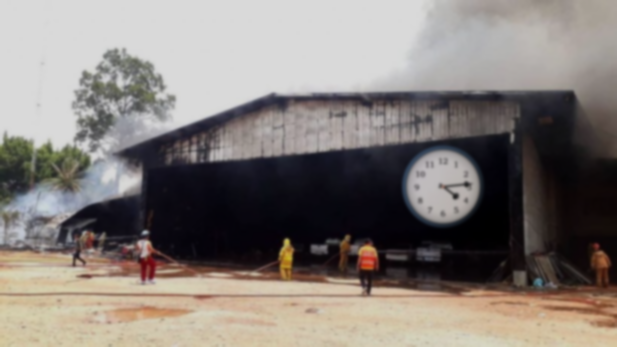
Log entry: 4:14
